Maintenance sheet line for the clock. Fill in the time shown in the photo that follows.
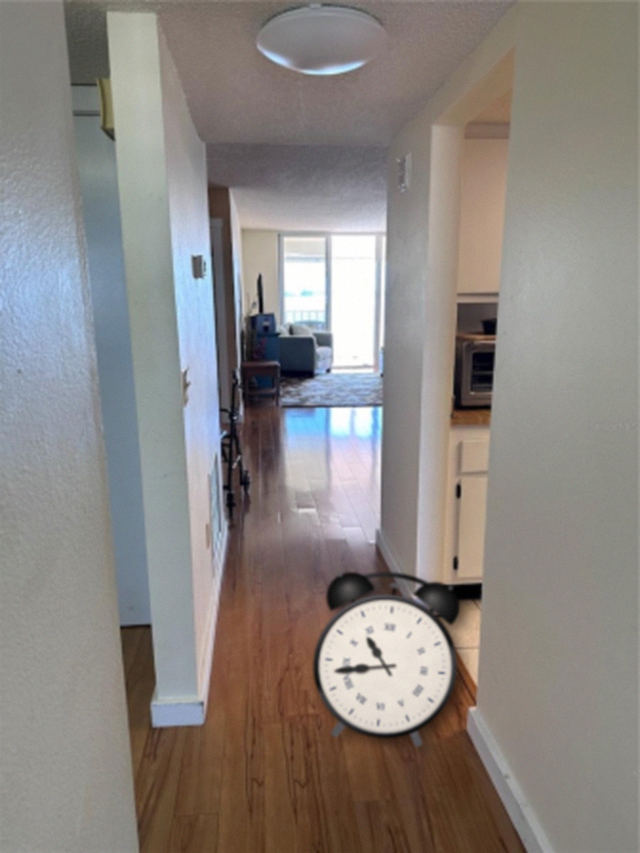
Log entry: 10:43
